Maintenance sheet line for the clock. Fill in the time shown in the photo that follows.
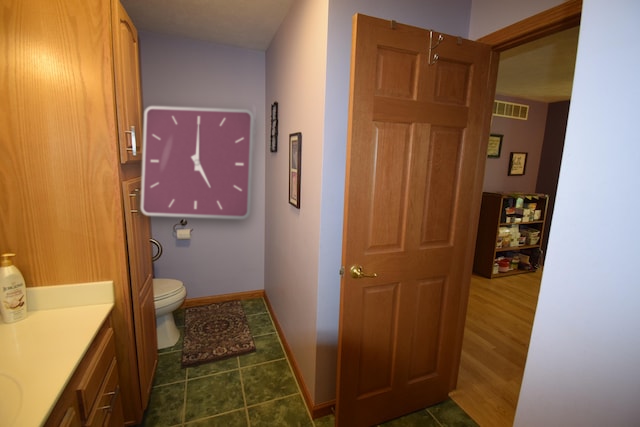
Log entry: 5:00
